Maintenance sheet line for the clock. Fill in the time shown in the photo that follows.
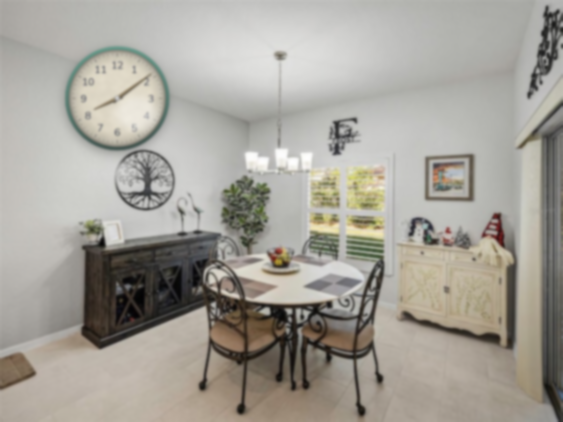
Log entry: 8:09
